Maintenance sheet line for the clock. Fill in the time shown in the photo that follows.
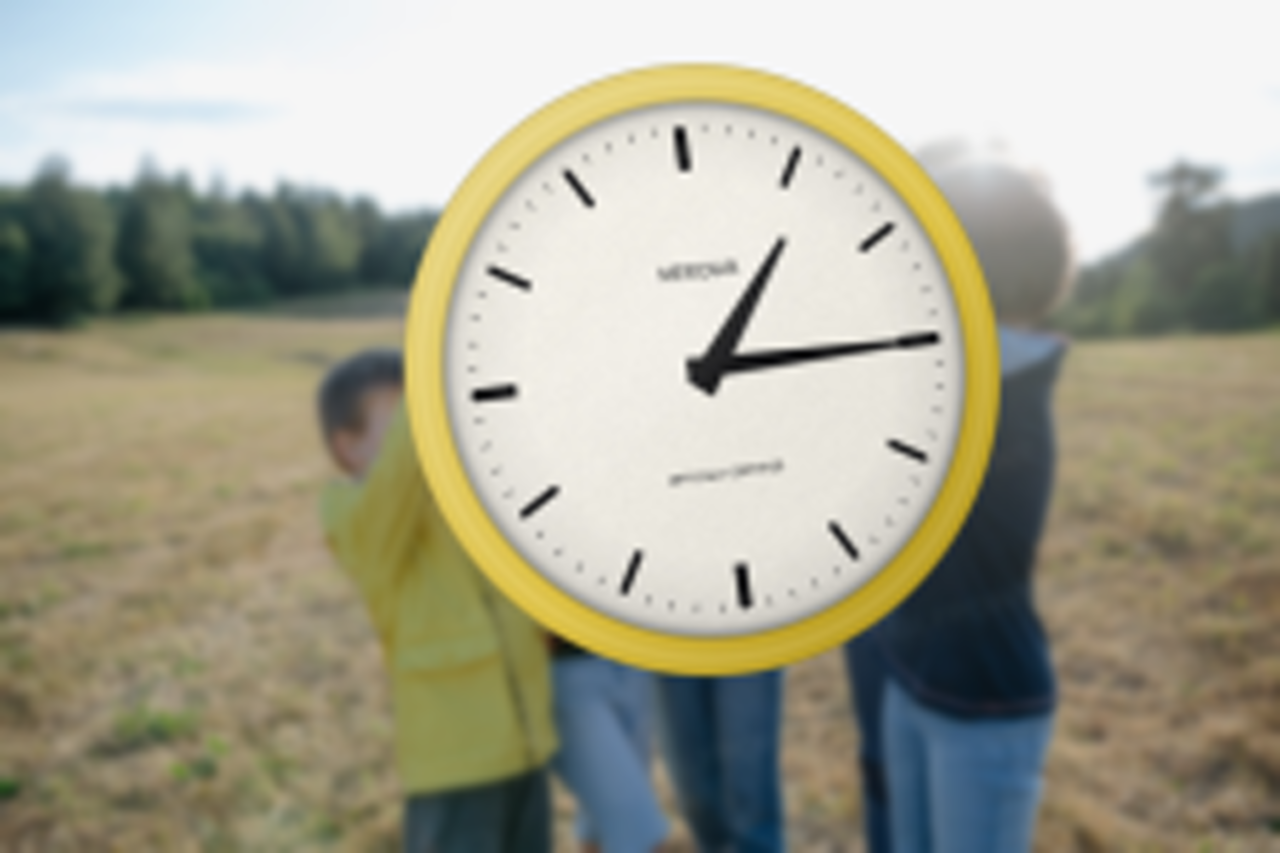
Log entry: 1:15
